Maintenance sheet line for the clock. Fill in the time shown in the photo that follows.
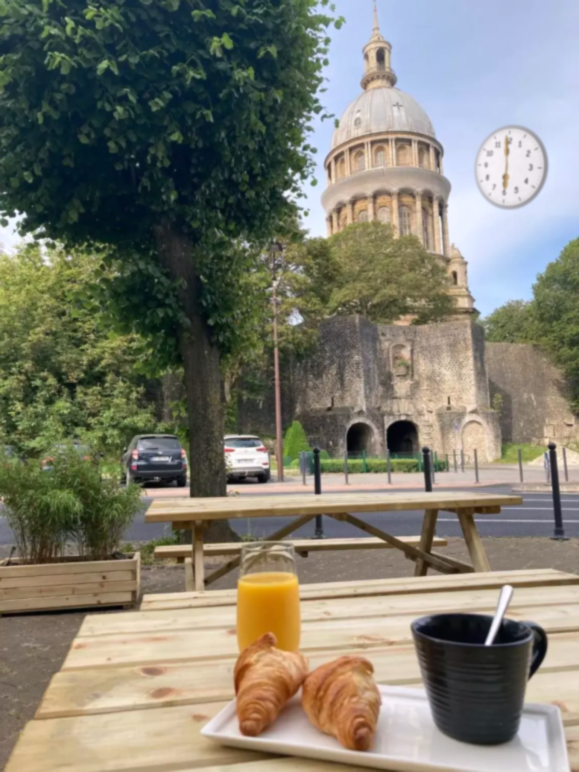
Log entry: 5:59
